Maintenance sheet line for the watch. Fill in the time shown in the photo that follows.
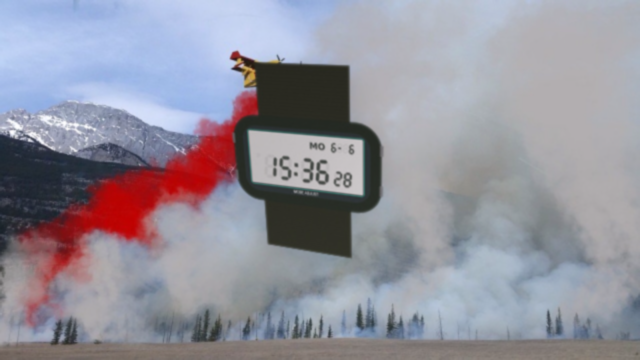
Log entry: 15:36:28
